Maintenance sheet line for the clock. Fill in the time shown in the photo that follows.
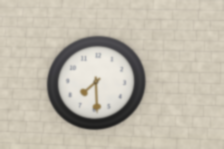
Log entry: 7:29
